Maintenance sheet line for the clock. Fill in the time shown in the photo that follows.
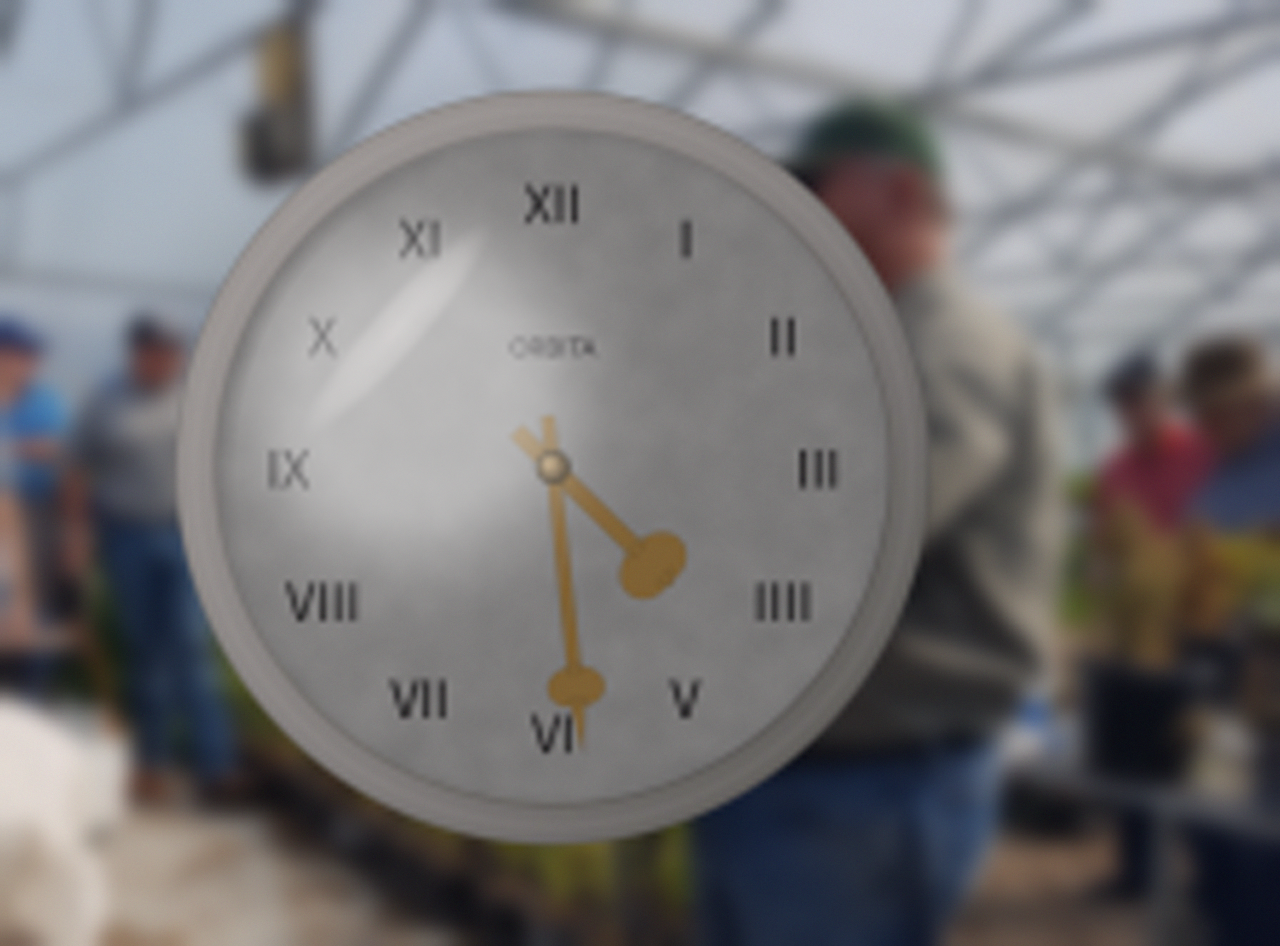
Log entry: 4:29
